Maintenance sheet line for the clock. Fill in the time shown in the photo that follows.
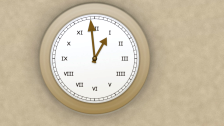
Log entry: 12:59
